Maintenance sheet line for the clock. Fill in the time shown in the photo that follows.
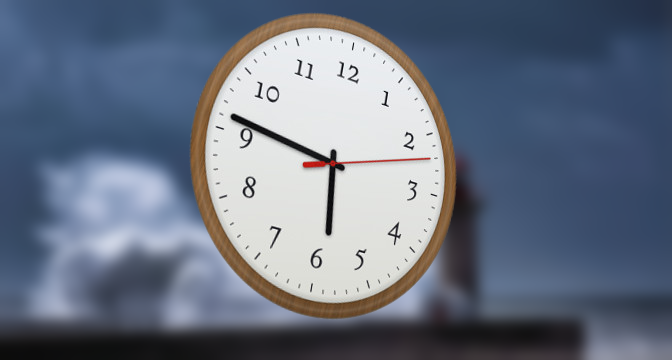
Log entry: 5:46:12
